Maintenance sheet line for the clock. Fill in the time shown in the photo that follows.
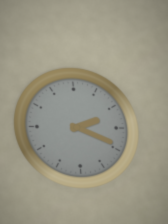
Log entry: 2:19
